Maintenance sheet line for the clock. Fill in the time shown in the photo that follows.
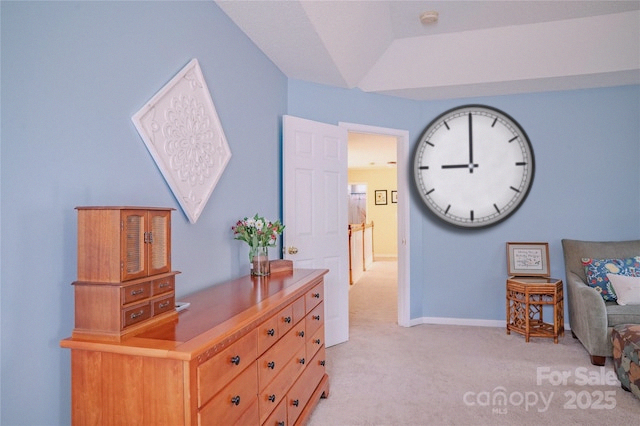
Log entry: 9:00
